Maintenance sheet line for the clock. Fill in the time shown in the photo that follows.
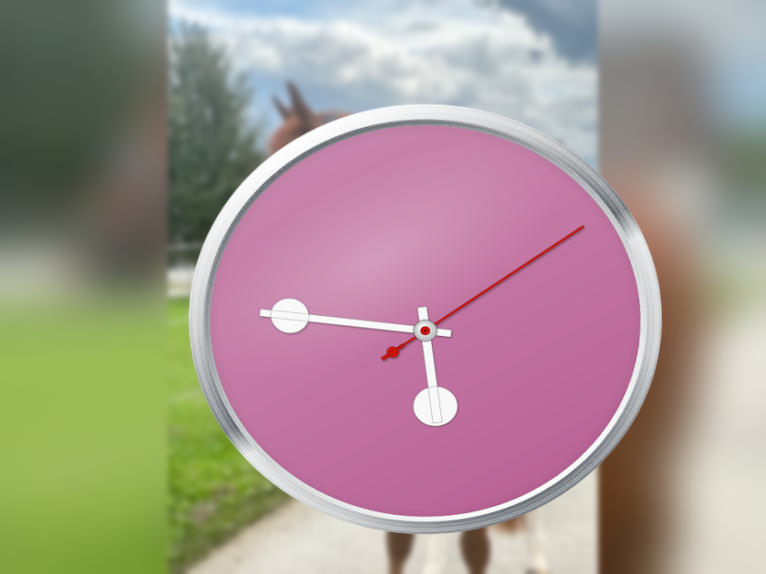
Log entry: 5:46:09
